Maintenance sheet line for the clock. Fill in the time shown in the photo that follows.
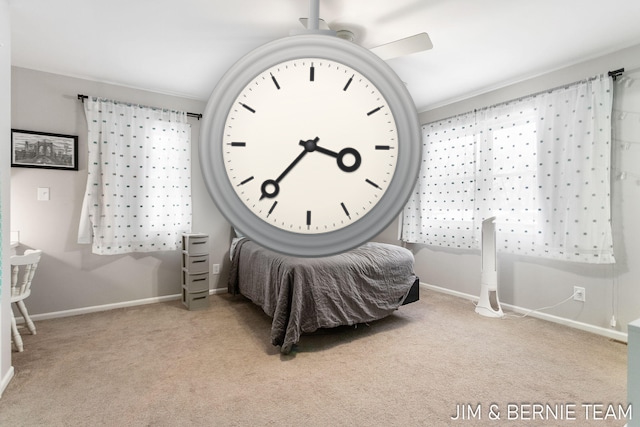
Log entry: 3:37
